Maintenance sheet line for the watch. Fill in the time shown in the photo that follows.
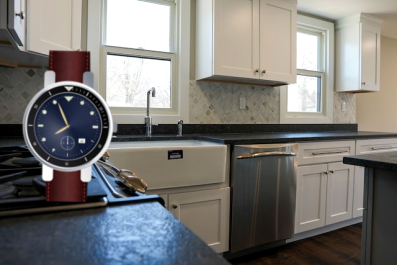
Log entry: 7:56
